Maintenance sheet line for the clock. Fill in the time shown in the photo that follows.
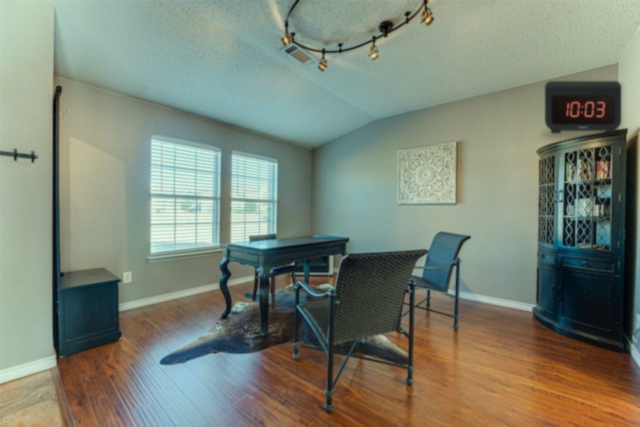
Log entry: 10:03
